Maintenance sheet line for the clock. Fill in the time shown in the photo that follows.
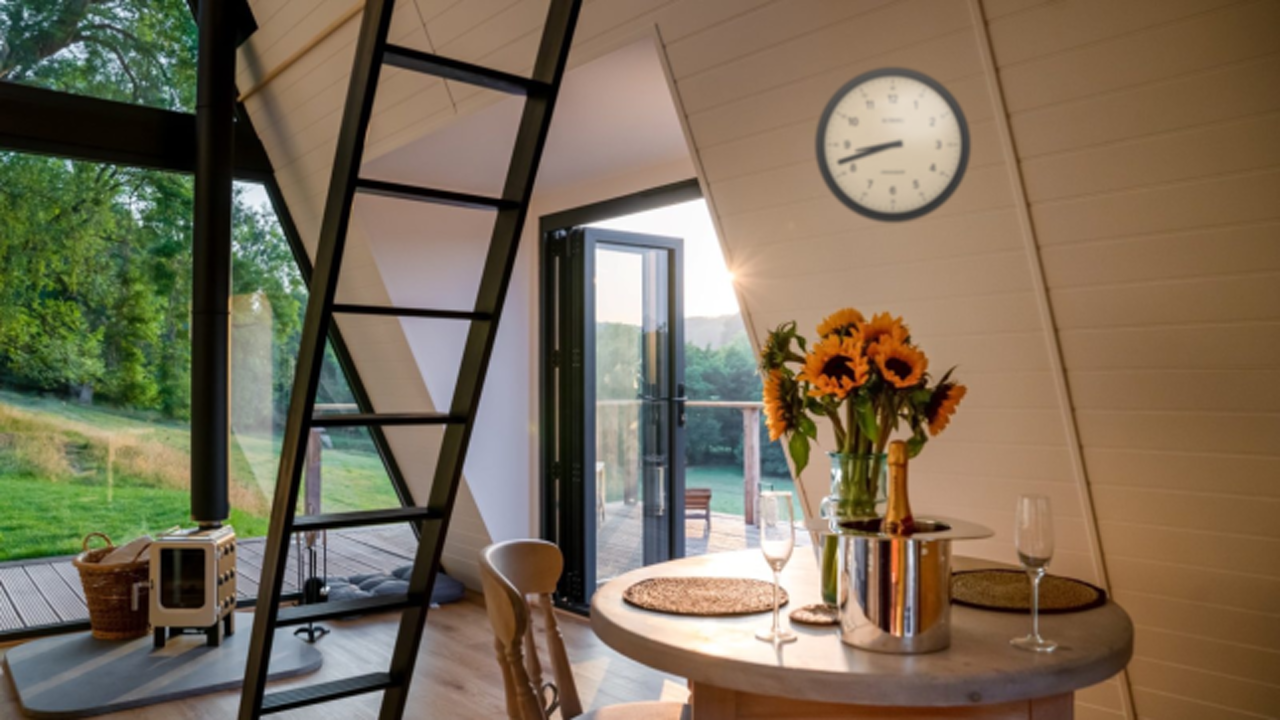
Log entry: 8:42
